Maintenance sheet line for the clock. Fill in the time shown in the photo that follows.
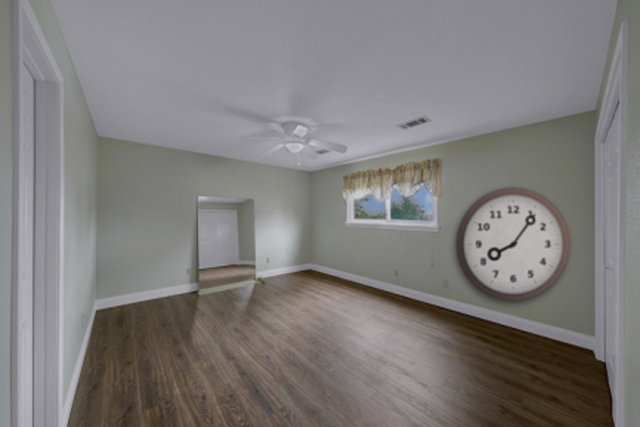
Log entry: 8:06
